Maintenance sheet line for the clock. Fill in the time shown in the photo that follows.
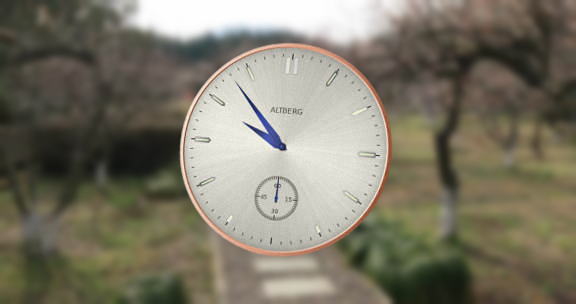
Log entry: 9:53
